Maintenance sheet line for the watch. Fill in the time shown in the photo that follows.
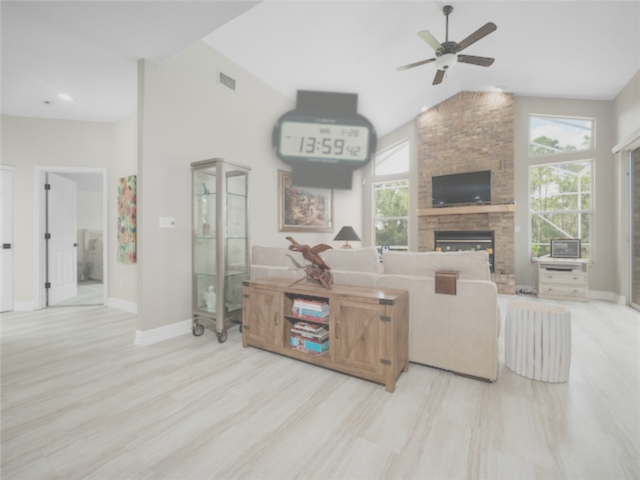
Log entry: 13:59
